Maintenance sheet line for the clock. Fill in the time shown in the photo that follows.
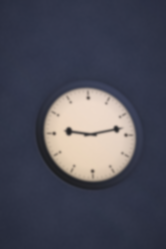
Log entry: 9:13
